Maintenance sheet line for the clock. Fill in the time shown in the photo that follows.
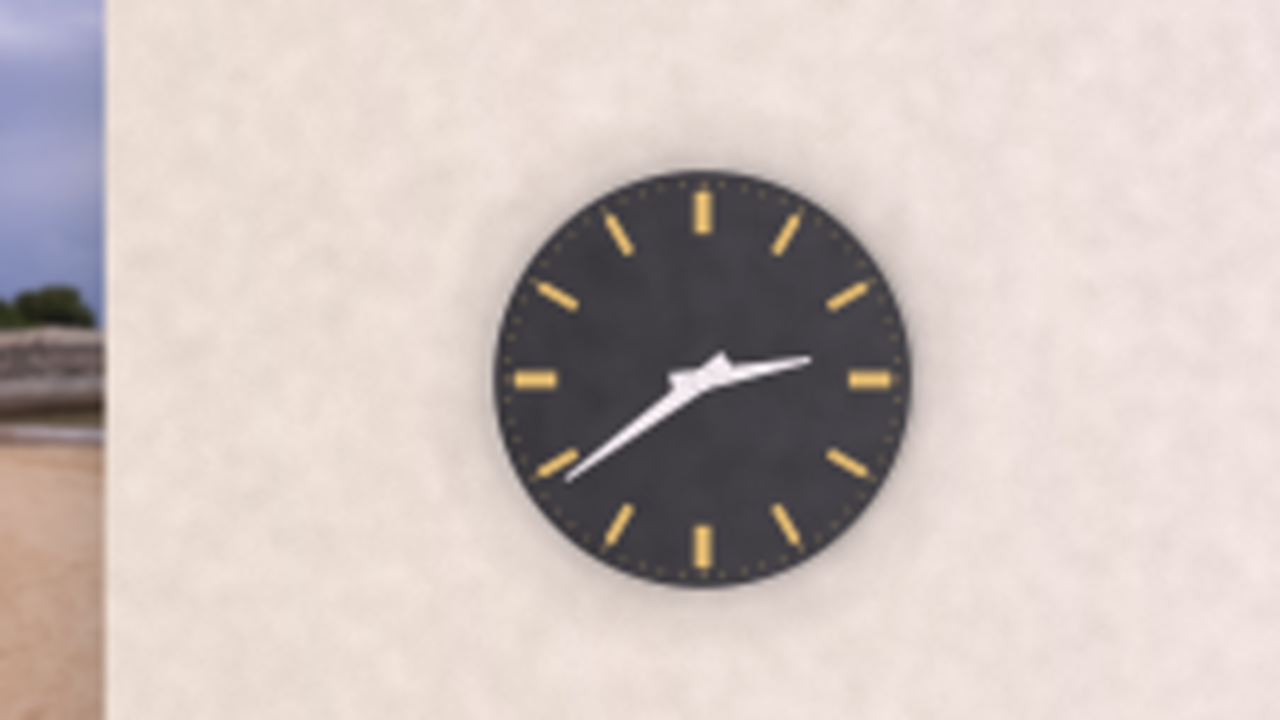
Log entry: 2:39
